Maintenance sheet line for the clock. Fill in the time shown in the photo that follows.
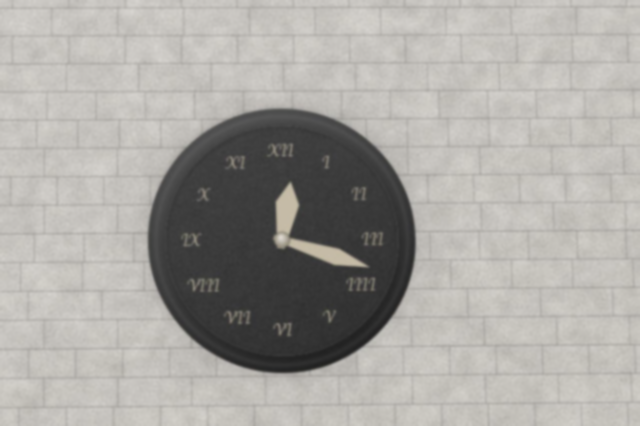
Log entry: 12:18
